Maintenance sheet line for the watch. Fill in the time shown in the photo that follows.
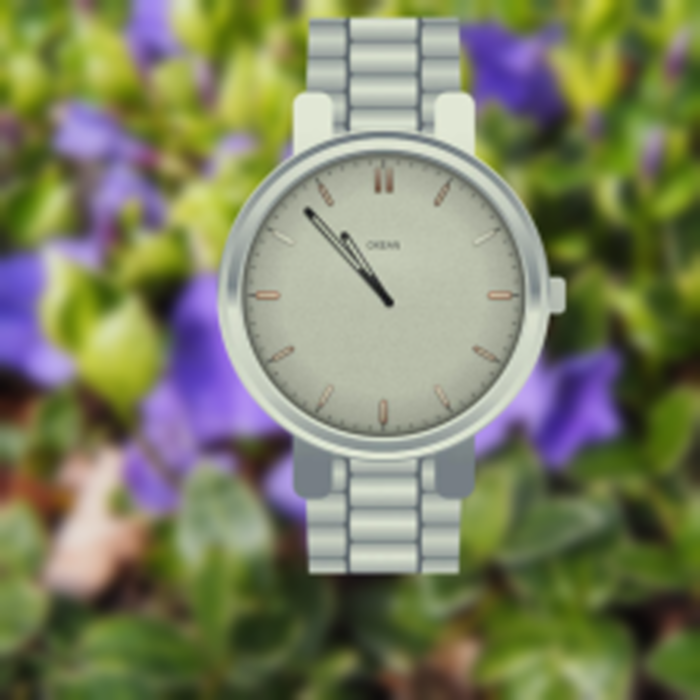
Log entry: 10:53
